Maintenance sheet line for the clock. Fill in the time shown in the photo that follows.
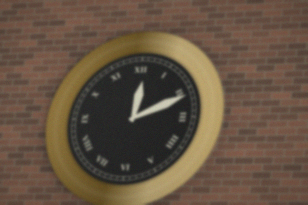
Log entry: 12:11
